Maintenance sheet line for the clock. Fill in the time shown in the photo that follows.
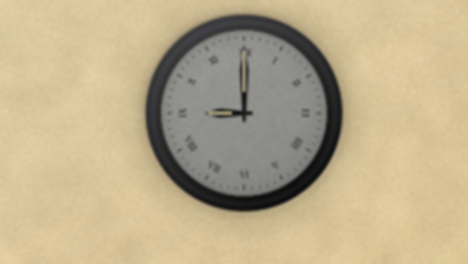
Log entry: 9:00
